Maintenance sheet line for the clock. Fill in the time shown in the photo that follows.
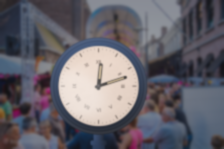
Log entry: 12:12
